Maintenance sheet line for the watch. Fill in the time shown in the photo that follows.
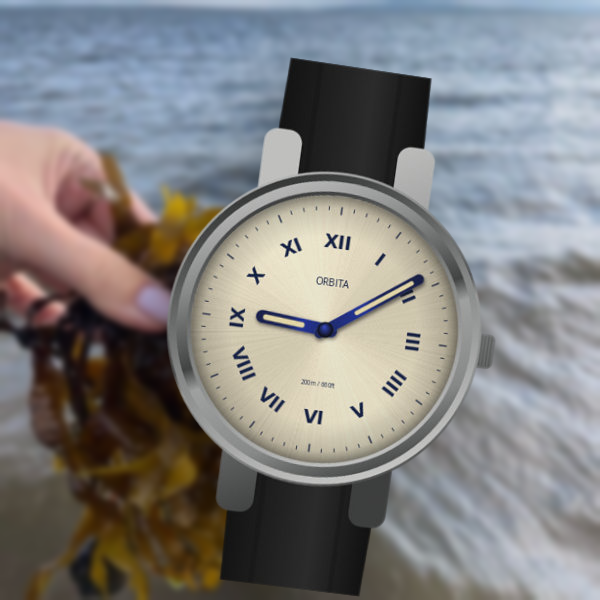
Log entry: 9:09
